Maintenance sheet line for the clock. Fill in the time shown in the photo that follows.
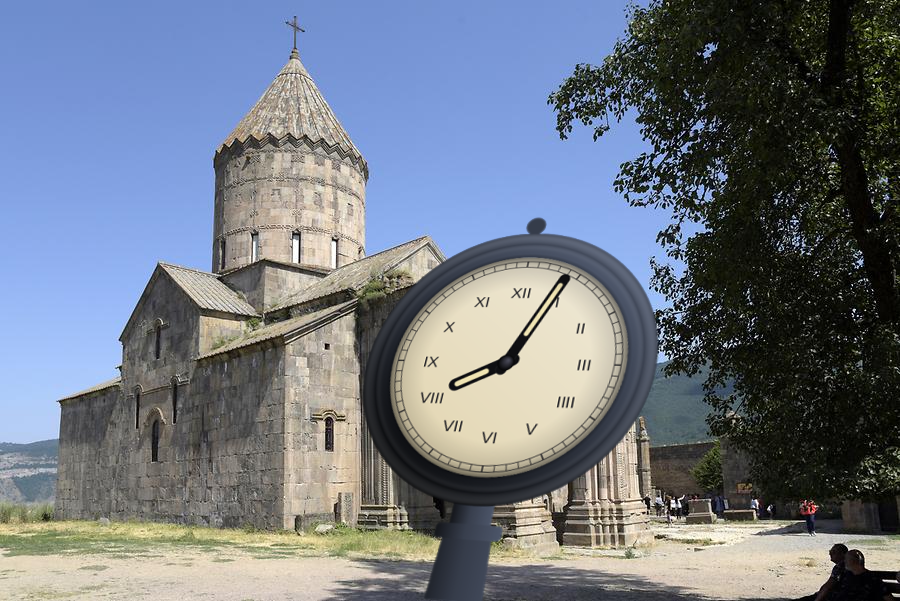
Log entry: 8:04
